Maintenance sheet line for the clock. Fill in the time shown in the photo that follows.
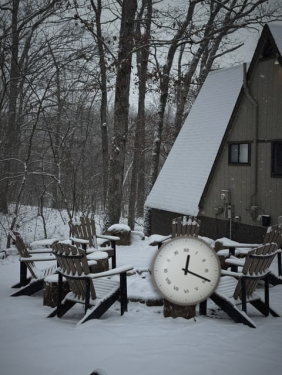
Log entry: 12:19
